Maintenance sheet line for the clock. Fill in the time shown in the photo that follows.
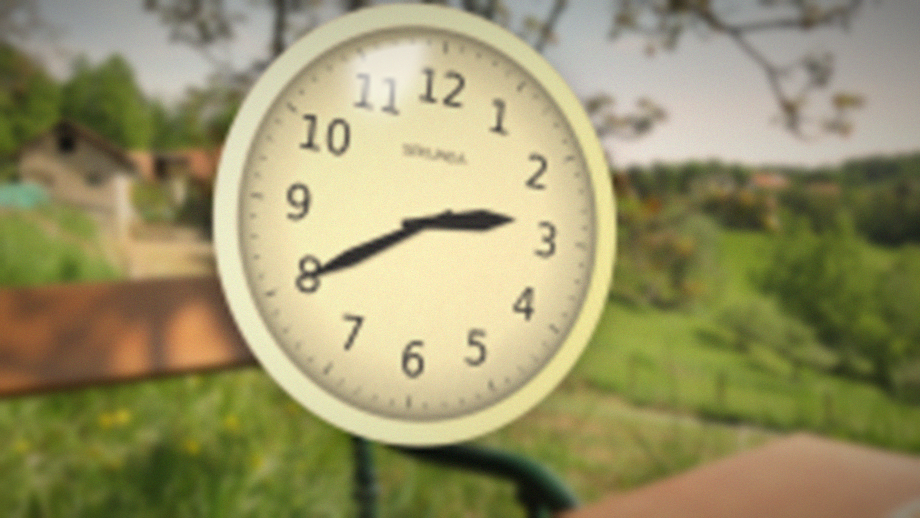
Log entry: 2:40
